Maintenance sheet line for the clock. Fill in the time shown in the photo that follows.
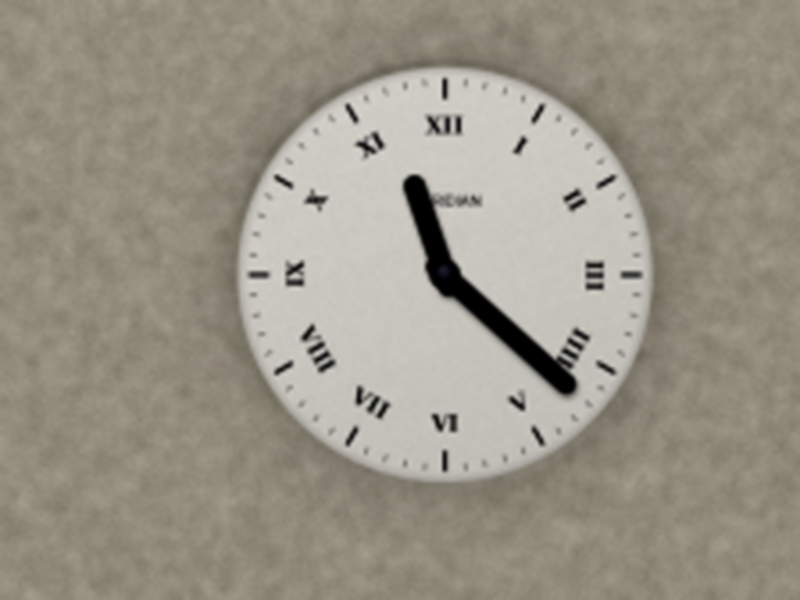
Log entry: 11:22
